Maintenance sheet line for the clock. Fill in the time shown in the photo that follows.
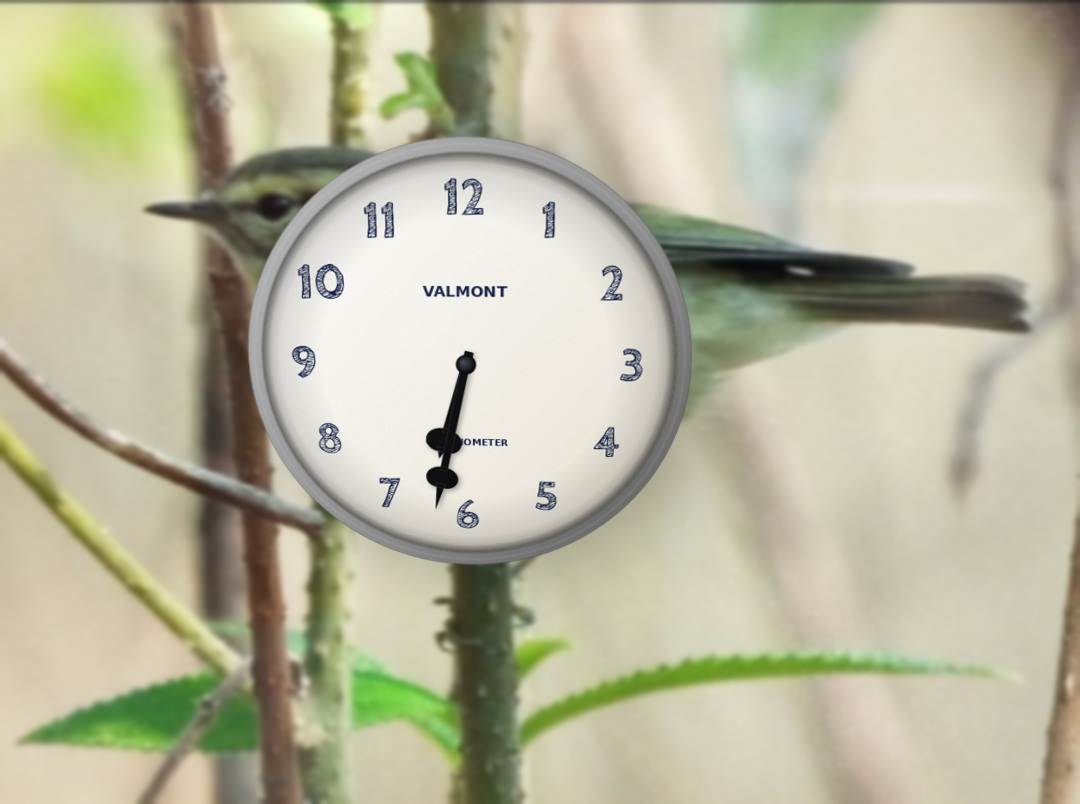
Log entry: 6:32
